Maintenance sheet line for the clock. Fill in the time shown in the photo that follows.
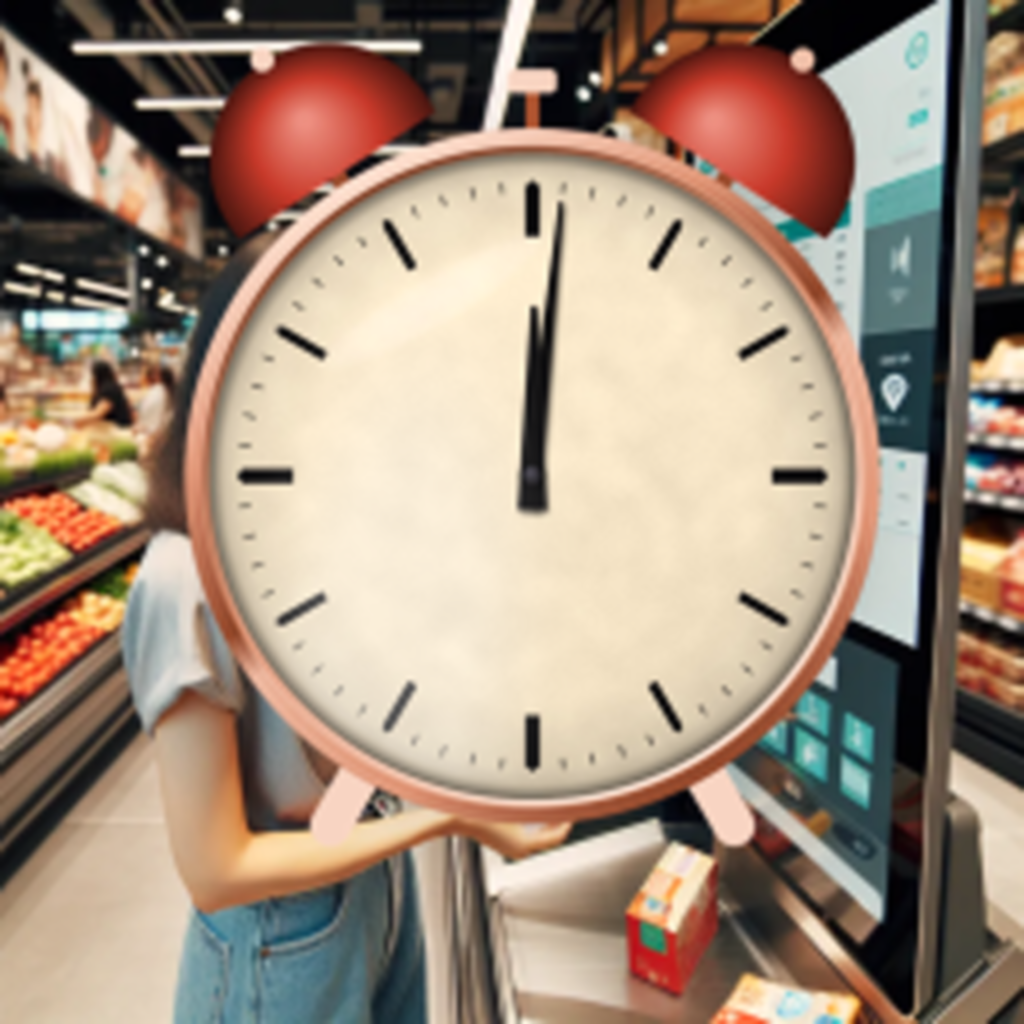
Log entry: 12:01
